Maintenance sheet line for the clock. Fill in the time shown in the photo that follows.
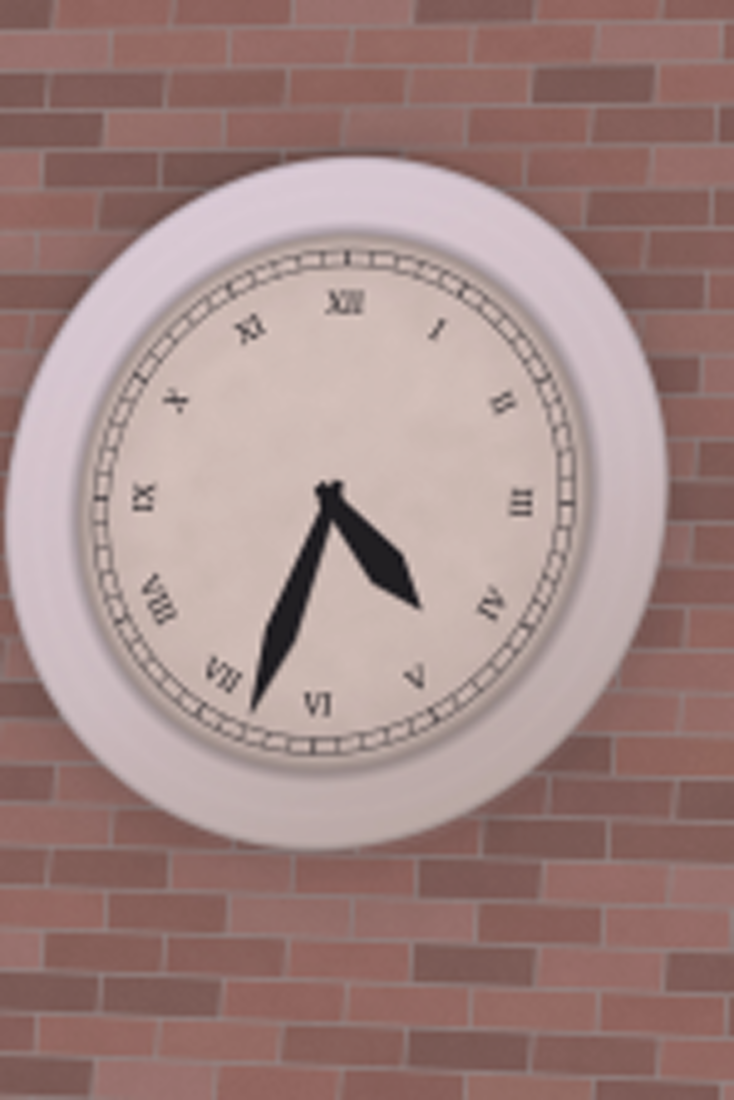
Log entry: 4:33
